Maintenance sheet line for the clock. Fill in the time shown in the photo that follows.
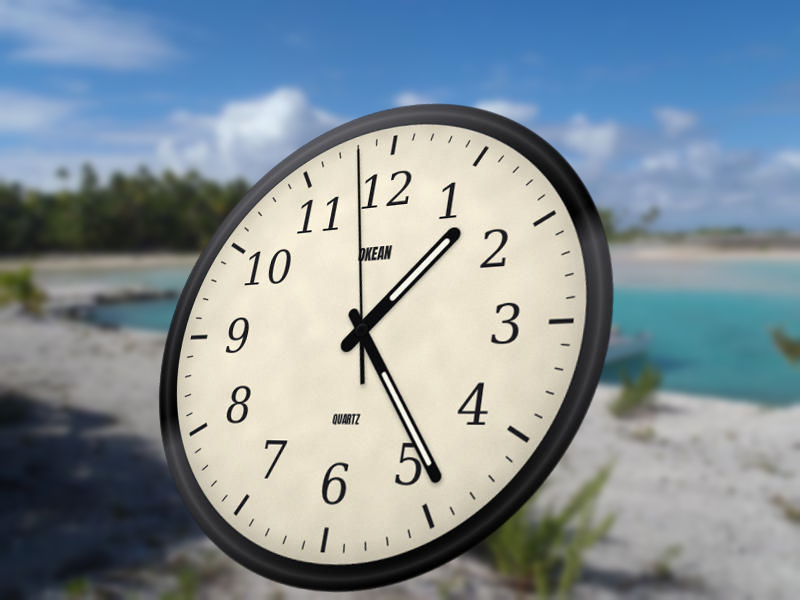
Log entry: 1:23:58
